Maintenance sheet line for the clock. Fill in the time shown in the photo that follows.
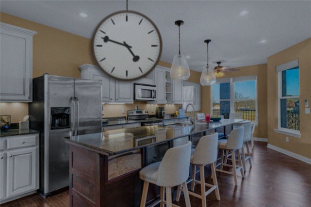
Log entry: 4:48
